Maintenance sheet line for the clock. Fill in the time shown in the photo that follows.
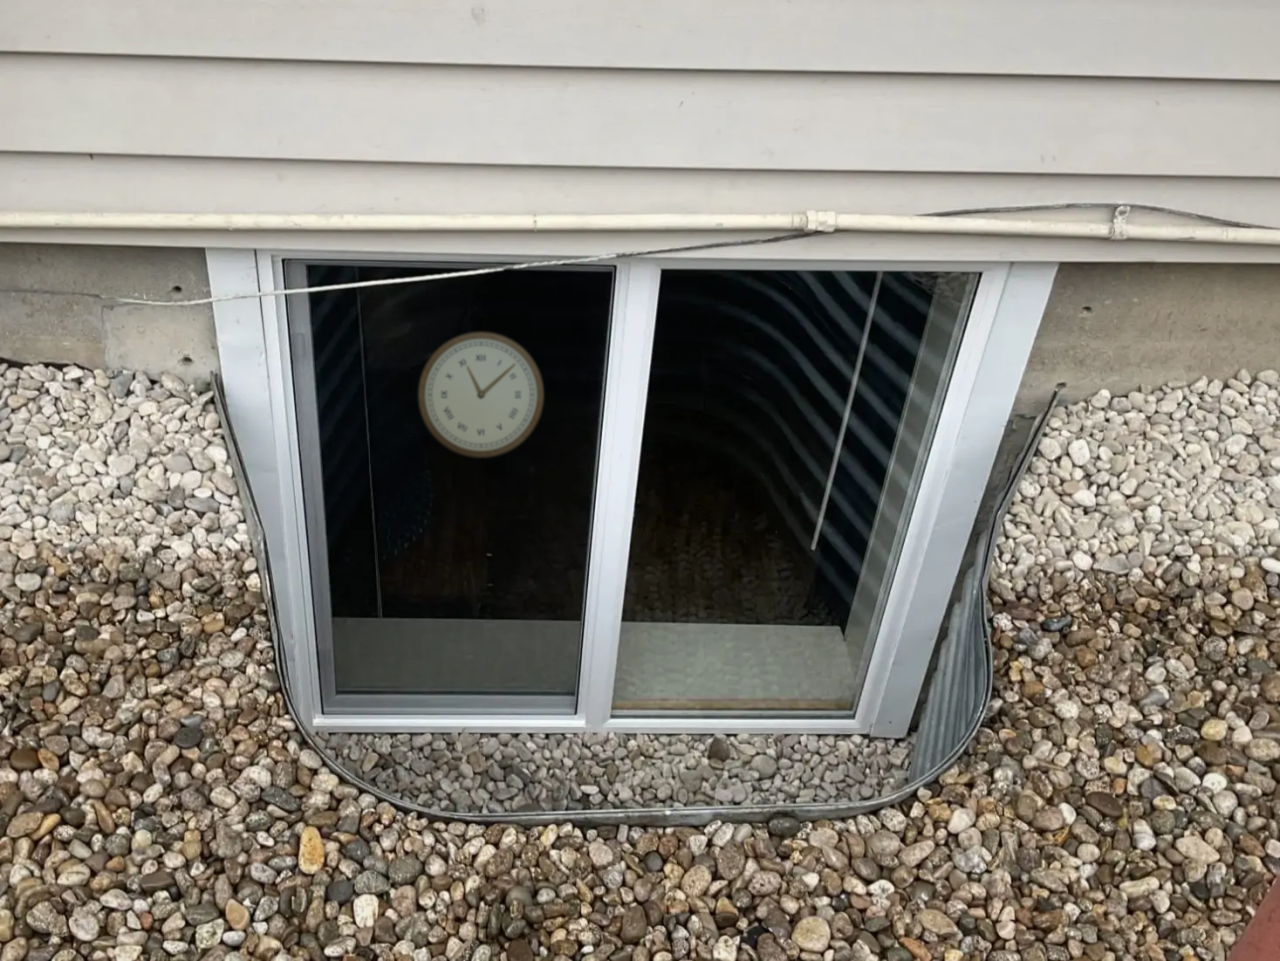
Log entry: 11:08
